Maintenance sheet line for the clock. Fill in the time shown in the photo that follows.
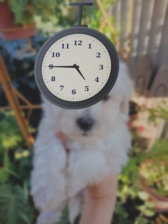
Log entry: 4:45
